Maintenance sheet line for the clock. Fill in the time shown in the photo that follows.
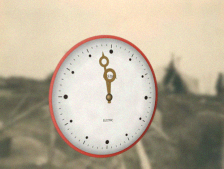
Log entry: 11:58
